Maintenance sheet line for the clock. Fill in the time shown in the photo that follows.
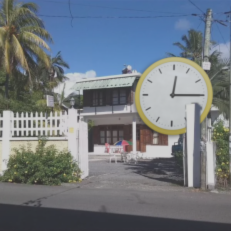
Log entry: 12:15
